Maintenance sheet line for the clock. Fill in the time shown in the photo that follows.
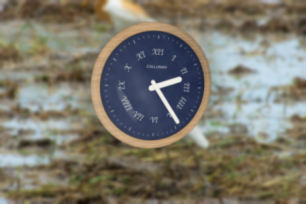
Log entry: 2:24
